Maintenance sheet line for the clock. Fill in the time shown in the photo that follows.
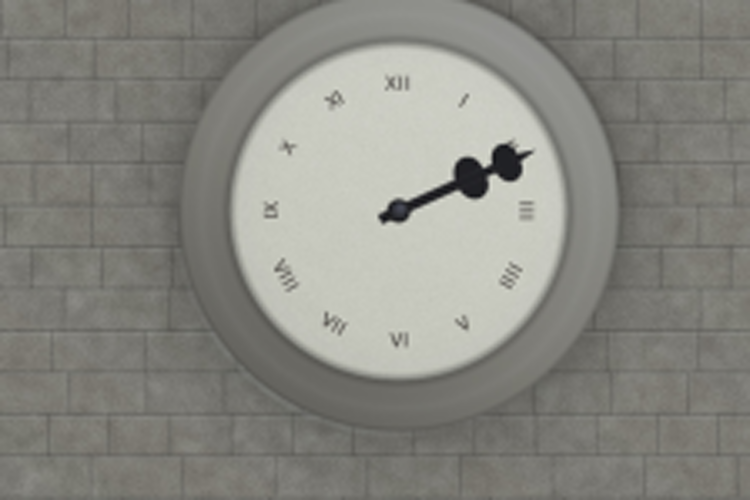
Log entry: 2:11
